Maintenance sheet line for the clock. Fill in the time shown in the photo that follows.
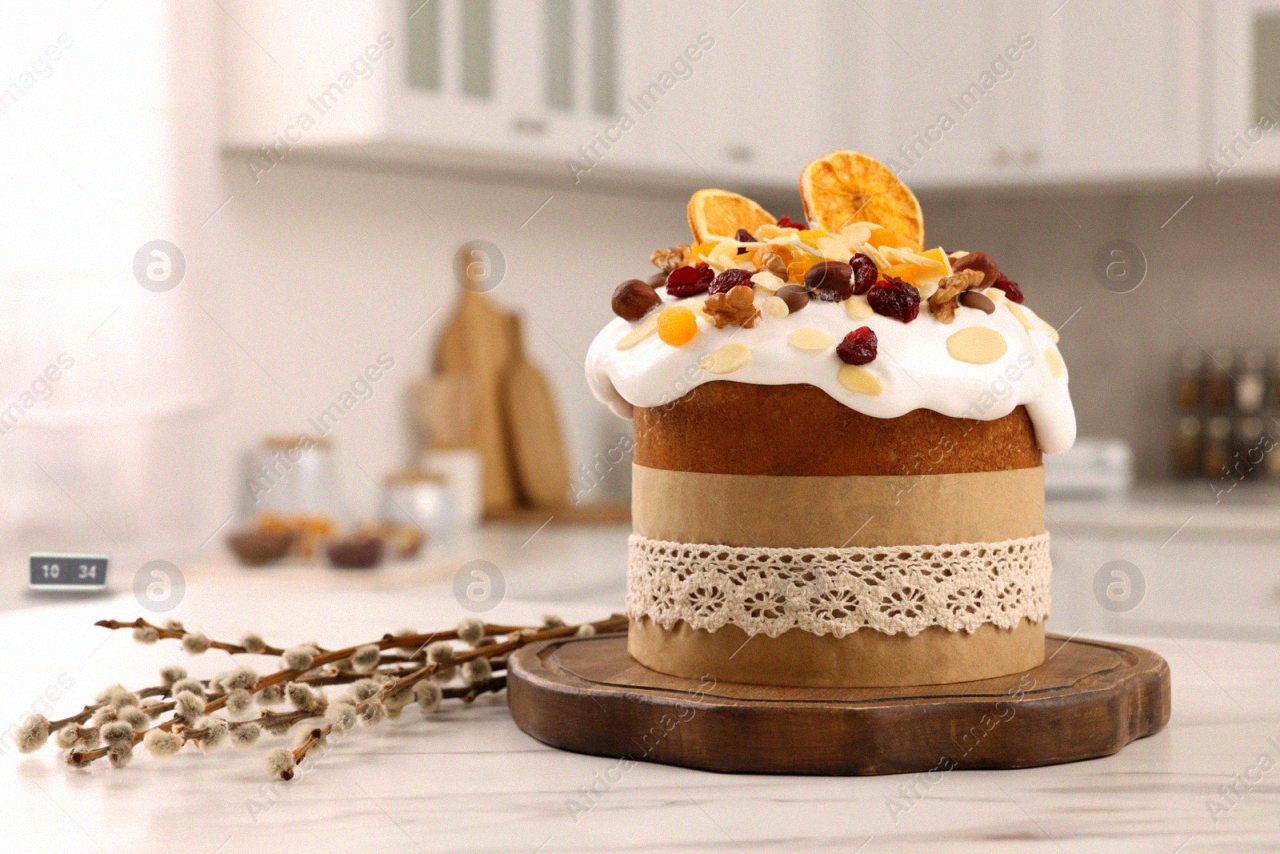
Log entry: 10:34
